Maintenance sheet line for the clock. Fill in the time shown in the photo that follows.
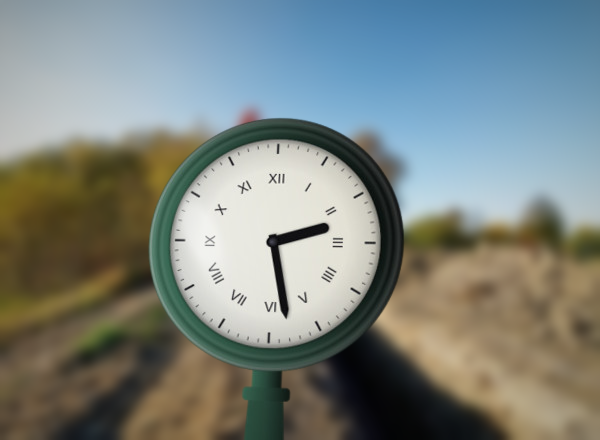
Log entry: 2:28
